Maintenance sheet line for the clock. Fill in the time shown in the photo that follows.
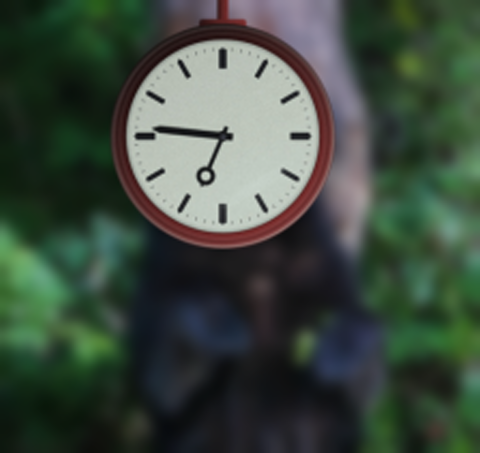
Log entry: 6:46
